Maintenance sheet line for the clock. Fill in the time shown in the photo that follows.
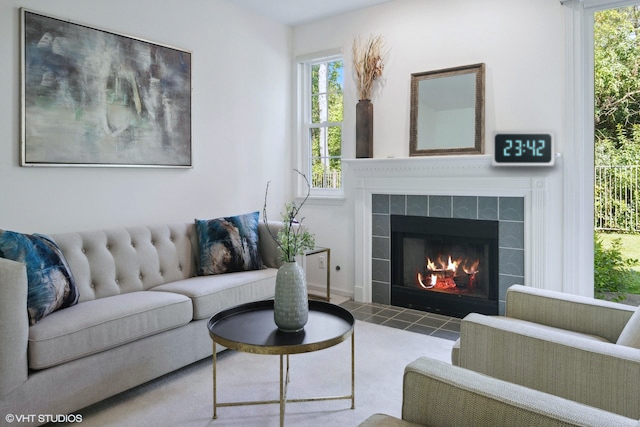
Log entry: 23:42
